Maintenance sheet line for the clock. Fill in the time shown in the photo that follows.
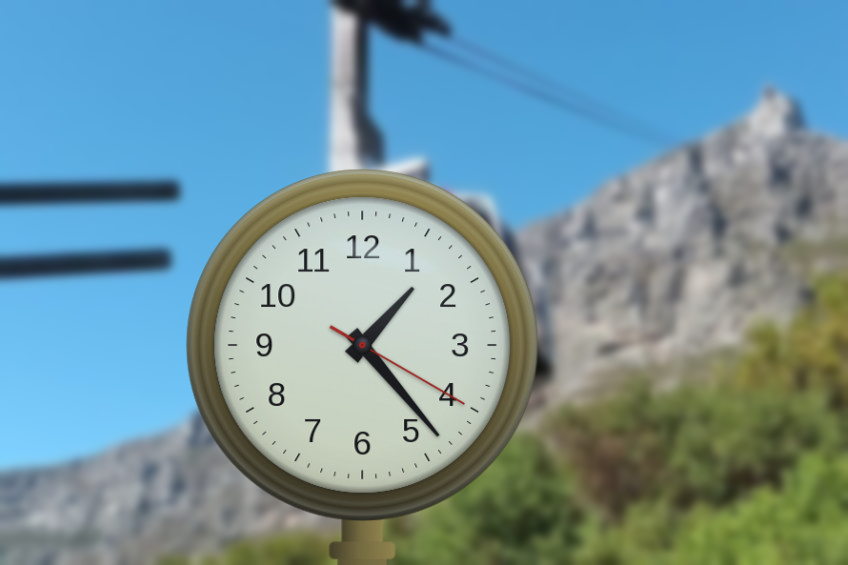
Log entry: 1:23:20
